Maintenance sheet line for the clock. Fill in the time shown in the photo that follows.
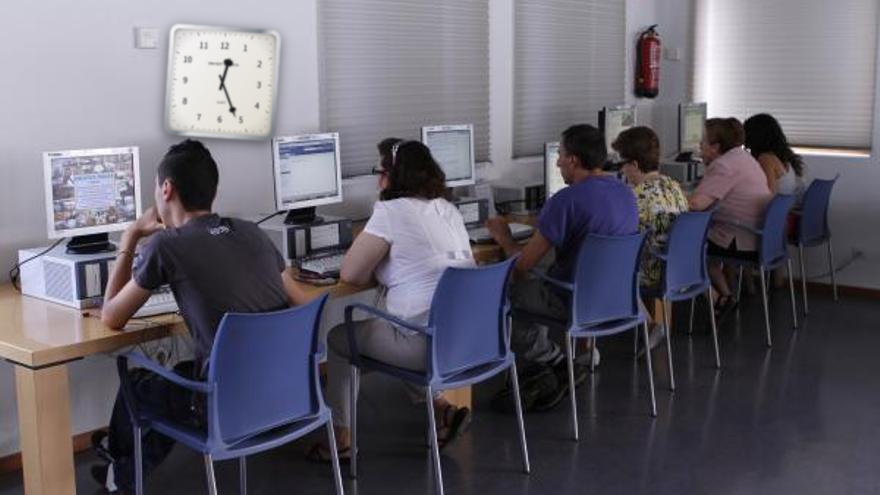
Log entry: 12:26
